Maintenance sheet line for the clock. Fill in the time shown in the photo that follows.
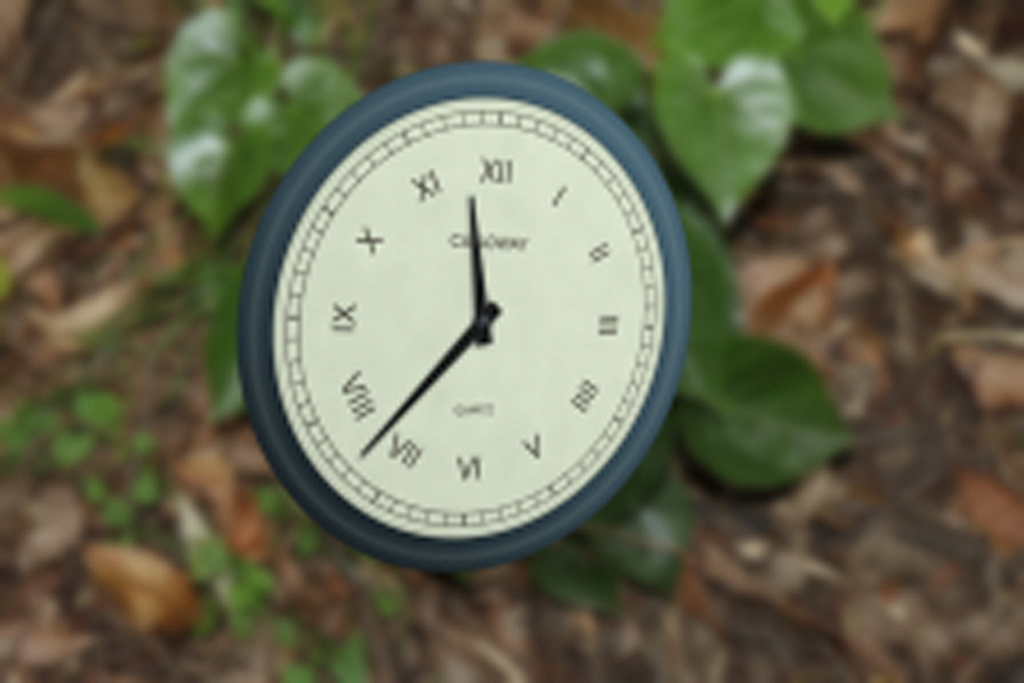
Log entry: 11:37
